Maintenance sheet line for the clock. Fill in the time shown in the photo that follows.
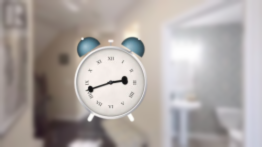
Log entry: 2:42
